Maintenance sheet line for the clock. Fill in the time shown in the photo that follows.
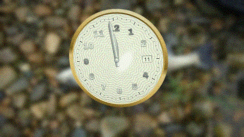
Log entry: 11:59
